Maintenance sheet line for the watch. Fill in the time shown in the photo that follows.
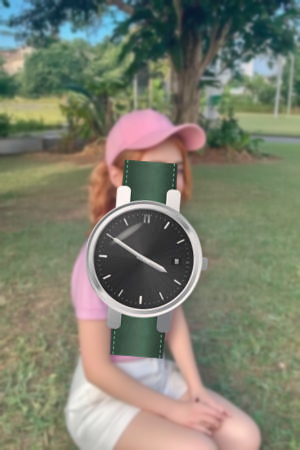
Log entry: 3:50
